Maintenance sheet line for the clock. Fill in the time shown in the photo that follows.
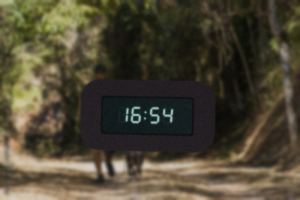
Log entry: 16:54
